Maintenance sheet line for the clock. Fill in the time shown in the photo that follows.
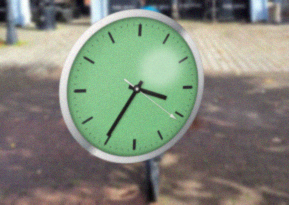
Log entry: 3:35:21
